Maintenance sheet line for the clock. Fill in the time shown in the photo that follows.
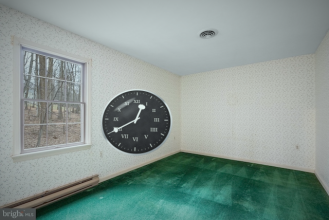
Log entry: 12:40
